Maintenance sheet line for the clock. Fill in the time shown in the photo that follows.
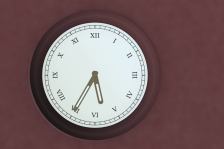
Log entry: 5:35
